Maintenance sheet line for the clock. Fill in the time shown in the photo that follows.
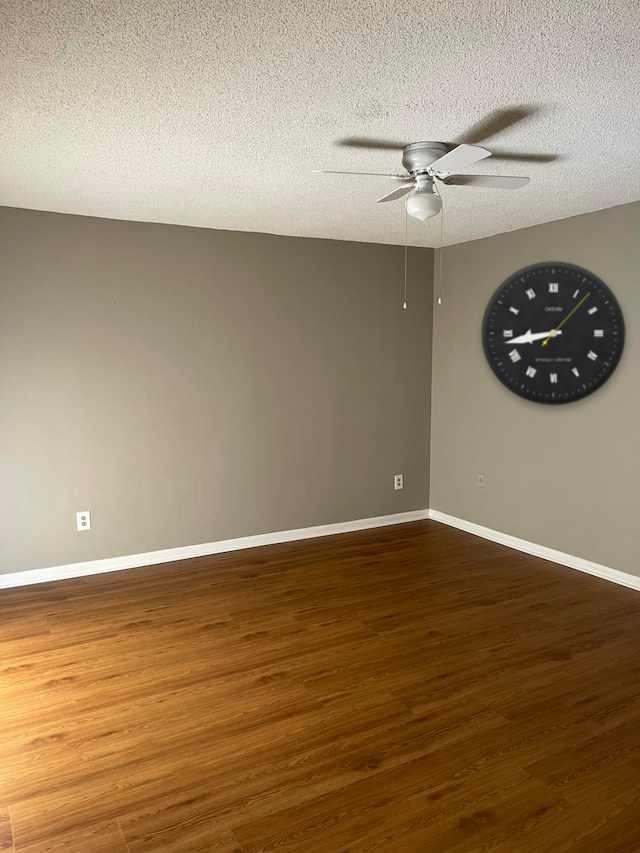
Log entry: 8:43:07
